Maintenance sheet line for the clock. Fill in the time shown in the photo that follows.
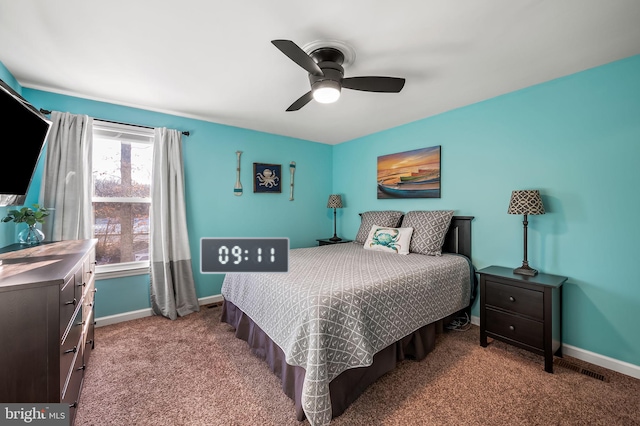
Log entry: 9:11
